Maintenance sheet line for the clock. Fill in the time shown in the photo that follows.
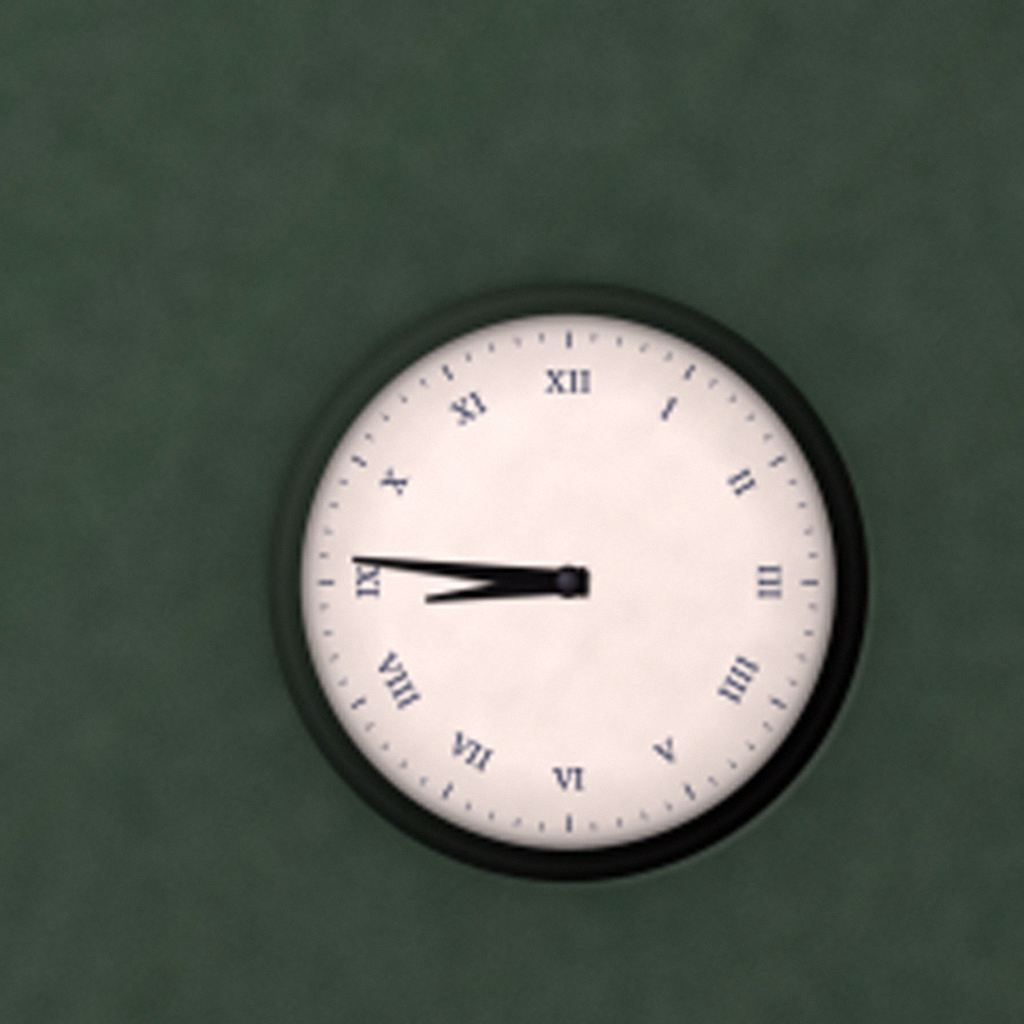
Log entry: 8:46
